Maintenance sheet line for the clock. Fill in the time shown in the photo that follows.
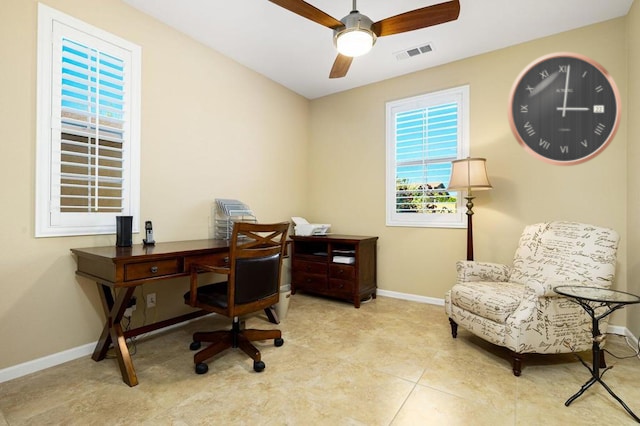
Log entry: 3:01
